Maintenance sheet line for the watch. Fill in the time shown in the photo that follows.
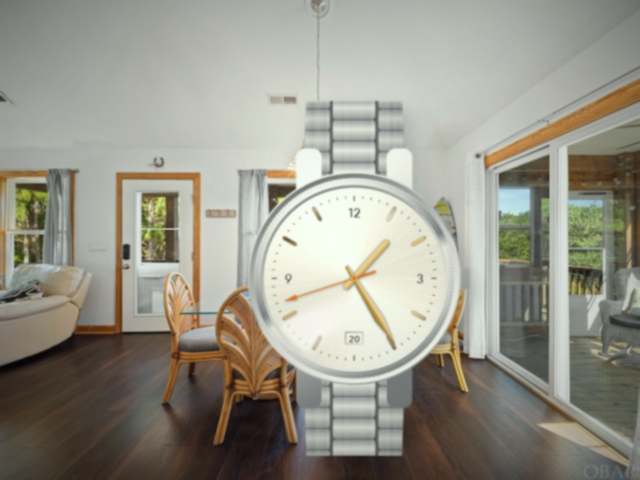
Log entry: 1:24:42
